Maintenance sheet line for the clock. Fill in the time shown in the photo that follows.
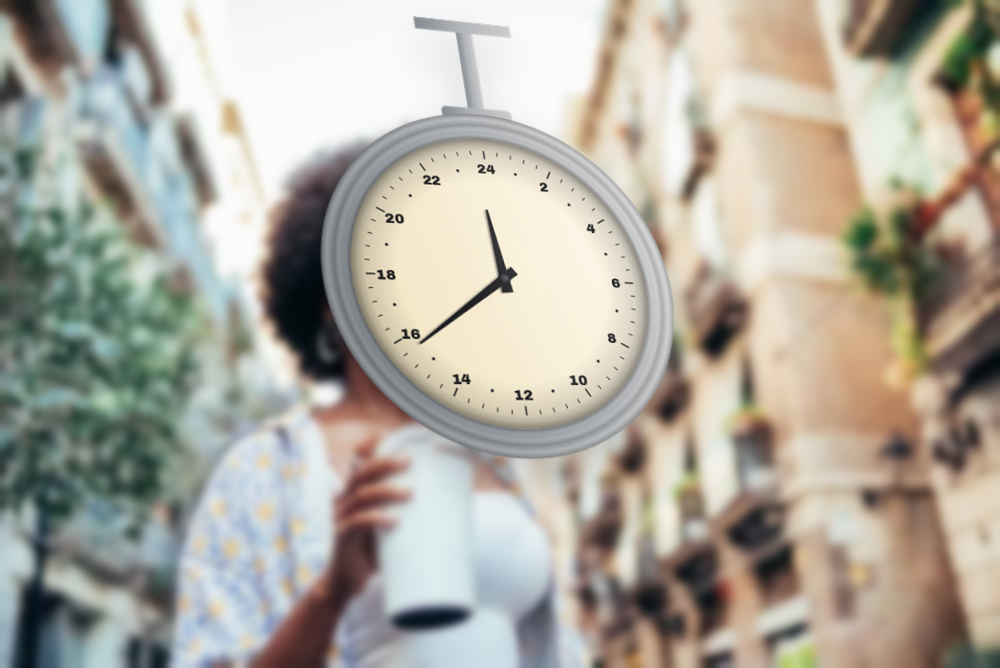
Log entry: 23:39
